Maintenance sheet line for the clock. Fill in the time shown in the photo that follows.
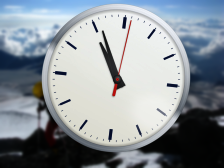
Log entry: 10:56:01
